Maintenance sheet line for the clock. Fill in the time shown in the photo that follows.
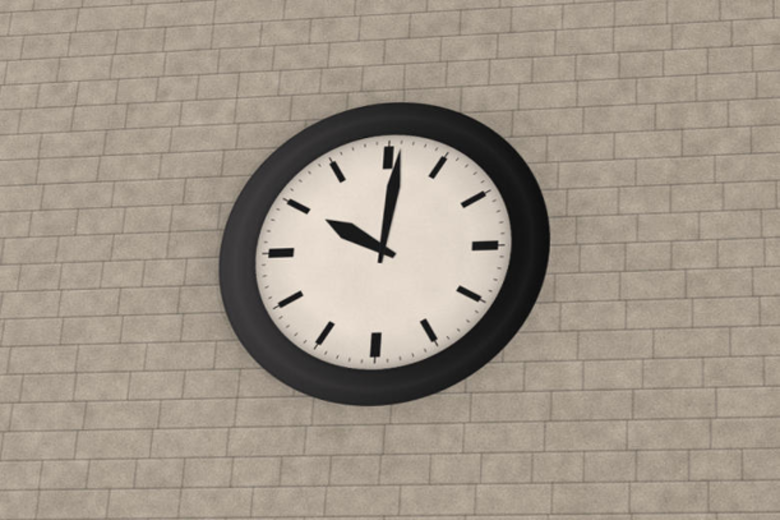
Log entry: 10:01
